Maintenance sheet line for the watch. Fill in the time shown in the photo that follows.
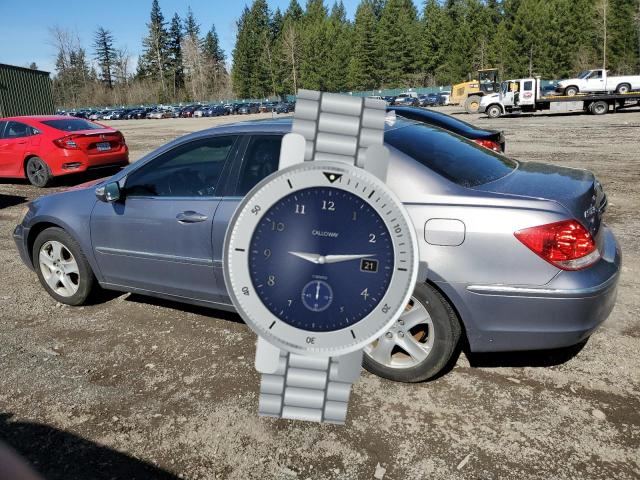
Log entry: 9:13
